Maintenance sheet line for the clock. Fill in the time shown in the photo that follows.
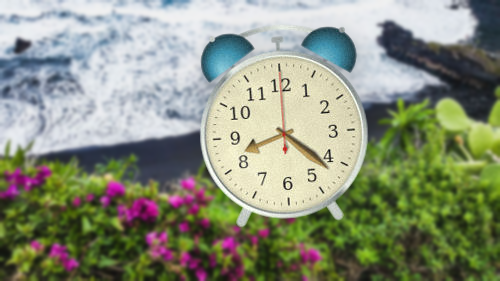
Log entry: 8:22:00
